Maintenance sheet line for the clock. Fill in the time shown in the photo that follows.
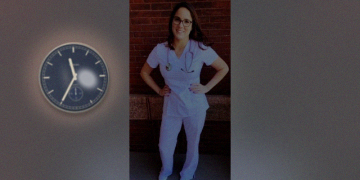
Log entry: 11:35
